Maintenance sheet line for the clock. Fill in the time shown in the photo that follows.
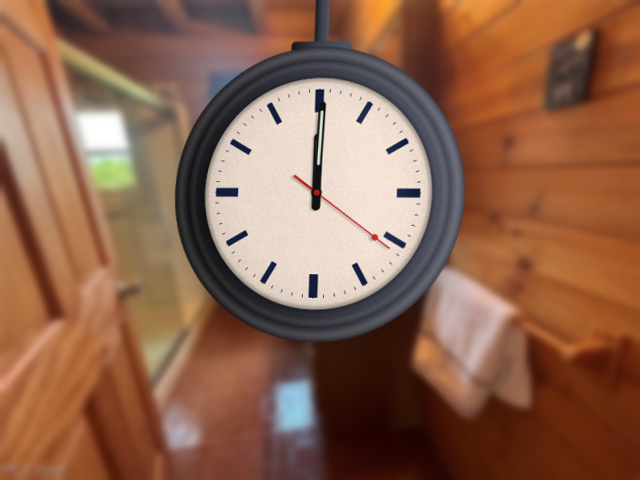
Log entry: 12:00:21
